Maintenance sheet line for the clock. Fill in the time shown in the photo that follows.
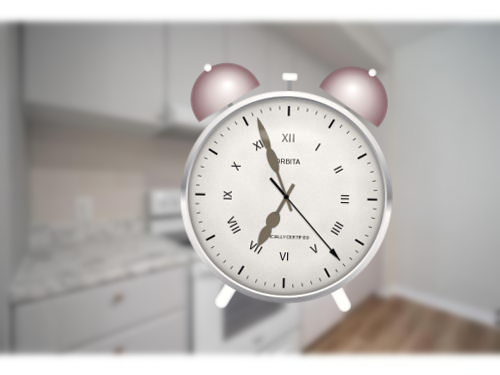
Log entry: 6:56:23
